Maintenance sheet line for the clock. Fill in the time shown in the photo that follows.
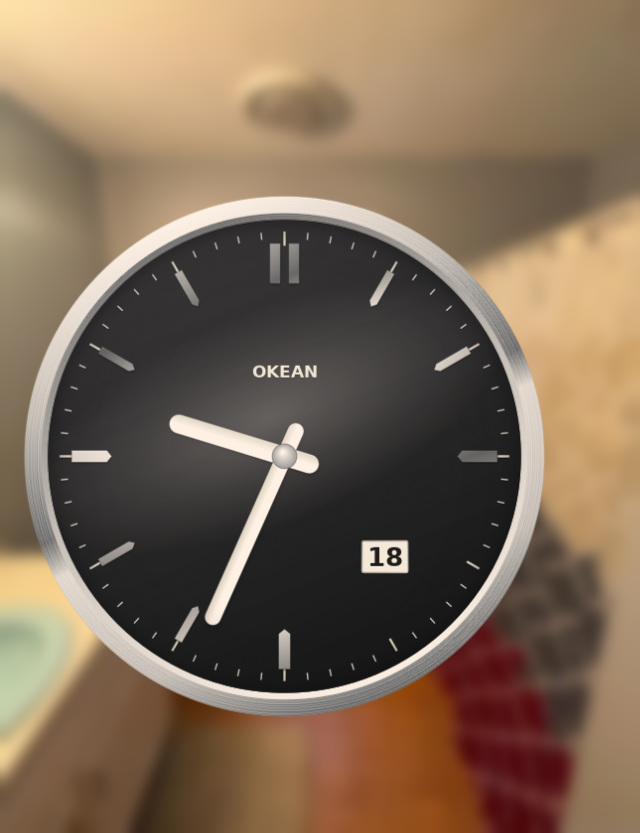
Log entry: 9:34
